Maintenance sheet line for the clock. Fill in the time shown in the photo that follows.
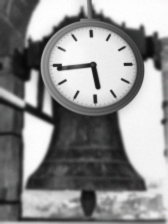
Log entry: 5:44
